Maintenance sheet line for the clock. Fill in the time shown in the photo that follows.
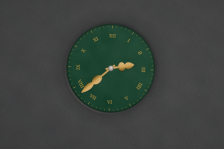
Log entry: 2:38
